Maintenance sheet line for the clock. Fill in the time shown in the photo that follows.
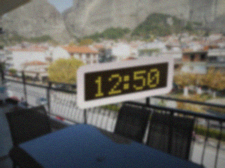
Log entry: 12:50
